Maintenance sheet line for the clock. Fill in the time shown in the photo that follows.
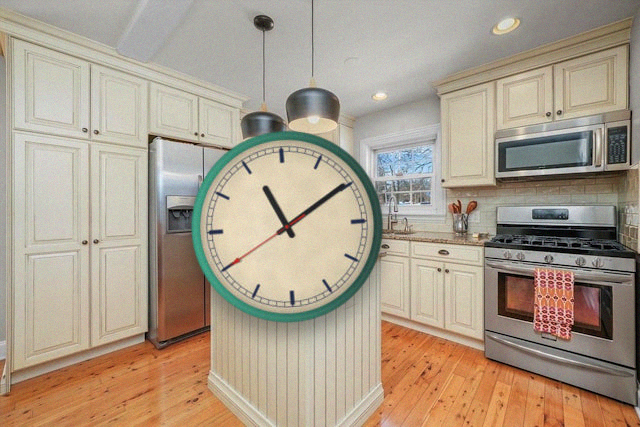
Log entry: 11:09:40
